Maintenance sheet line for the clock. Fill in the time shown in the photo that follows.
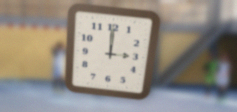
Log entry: 3:00
